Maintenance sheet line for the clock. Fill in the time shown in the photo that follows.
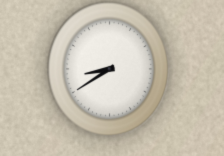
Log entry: 8:40
